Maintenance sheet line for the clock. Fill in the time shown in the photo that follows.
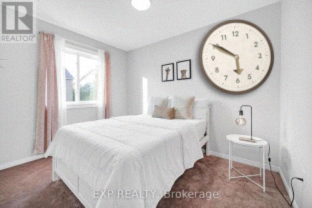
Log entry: 5:50
